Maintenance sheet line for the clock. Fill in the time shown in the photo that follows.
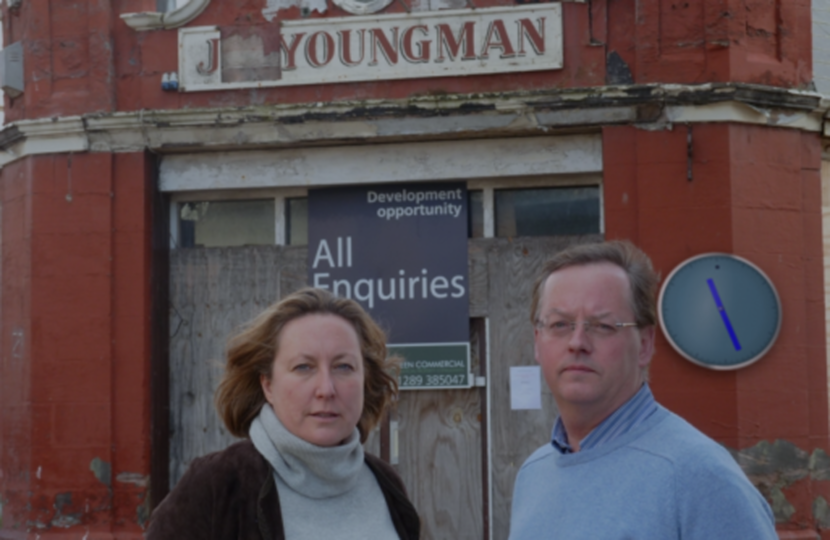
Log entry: 11:27
